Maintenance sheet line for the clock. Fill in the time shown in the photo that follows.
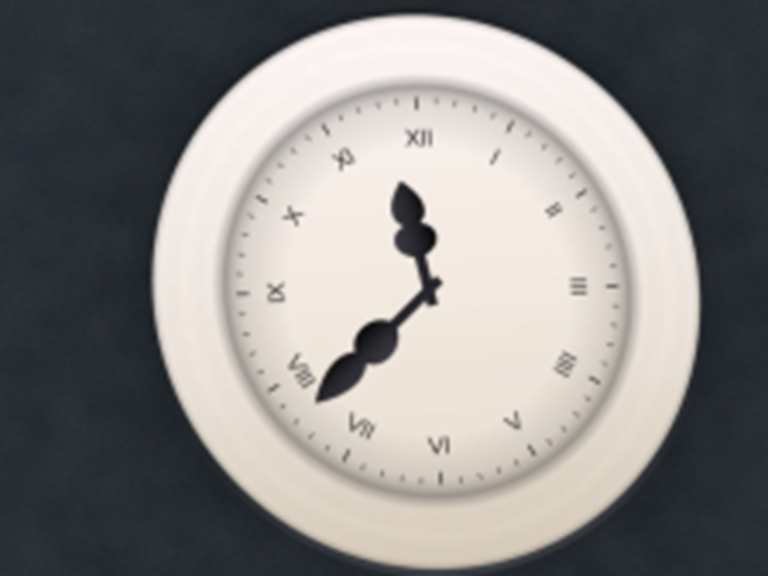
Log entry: 11:38
